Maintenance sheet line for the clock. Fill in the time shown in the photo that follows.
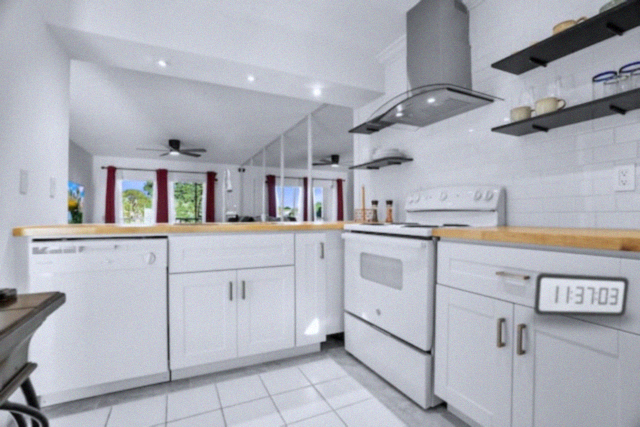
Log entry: 11:37:03
